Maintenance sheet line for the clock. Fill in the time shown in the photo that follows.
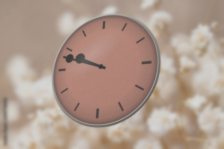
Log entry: 9:48
